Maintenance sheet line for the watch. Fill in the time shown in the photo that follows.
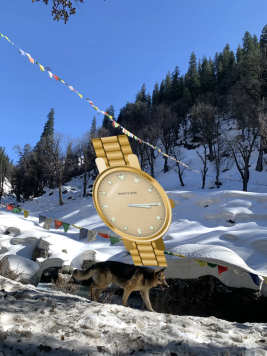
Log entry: 3:15
